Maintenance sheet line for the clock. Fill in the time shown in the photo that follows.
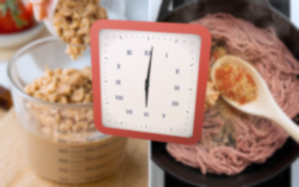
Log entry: 6:01
